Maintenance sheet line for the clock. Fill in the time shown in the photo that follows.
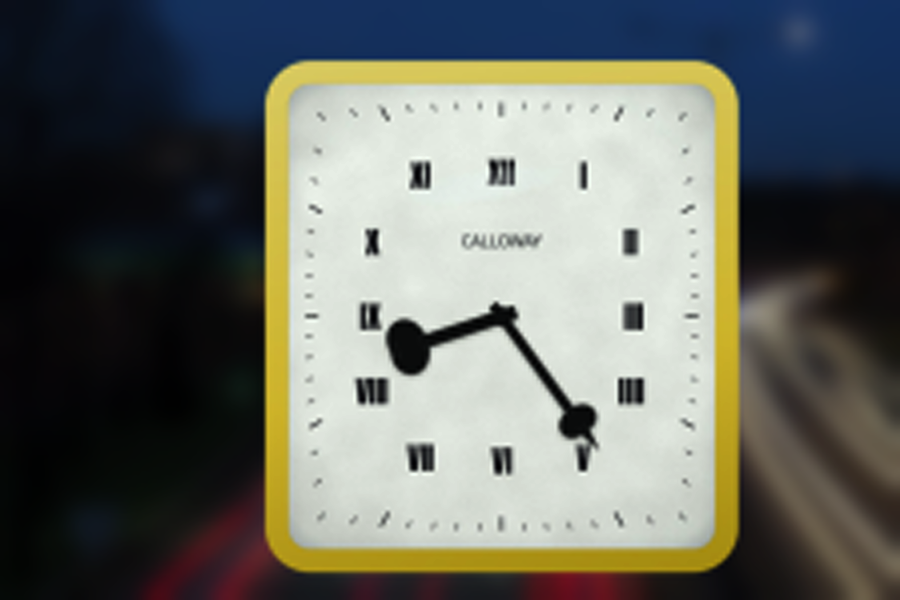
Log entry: 8:24
